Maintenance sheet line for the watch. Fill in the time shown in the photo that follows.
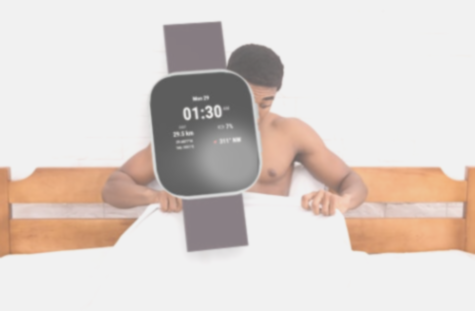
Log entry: 1:30
